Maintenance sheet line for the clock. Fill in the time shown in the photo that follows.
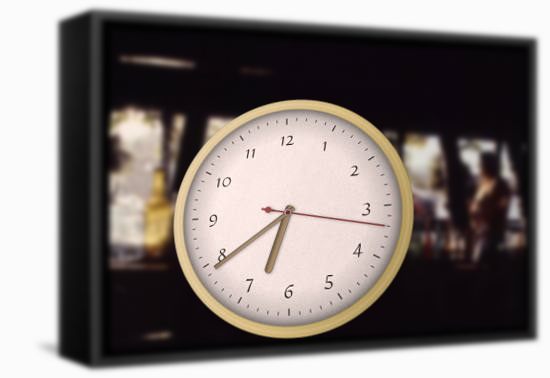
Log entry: 6:39:17
